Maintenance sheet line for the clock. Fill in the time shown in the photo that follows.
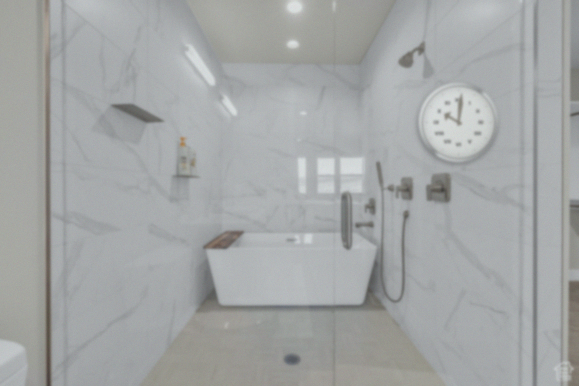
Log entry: 10:01
